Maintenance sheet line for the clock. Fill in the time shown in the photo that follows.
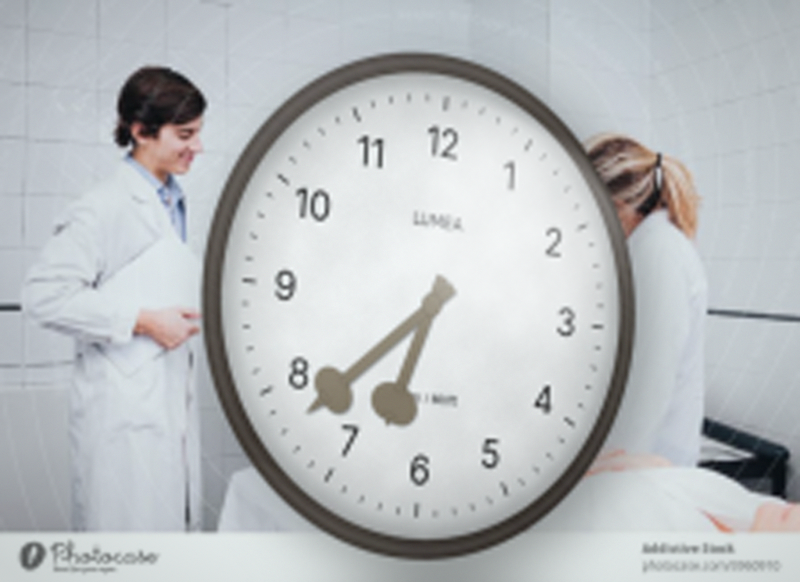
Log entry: 6:38
